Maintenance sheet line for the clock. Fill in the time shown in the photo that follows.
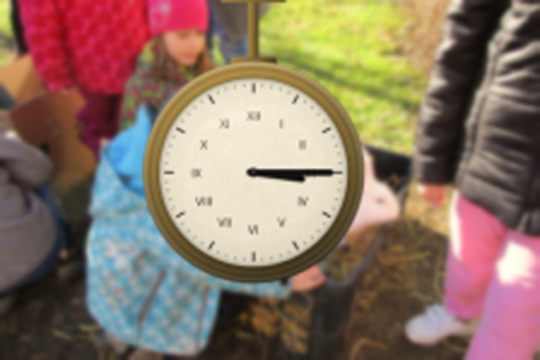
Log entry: 3:15
